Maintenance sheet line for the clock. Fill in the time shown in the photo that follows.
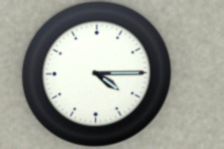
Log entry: 4:15
